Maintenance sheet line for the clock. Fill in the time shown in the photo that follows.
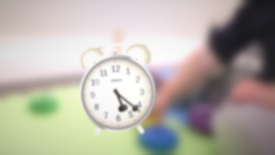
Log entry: 5:22
